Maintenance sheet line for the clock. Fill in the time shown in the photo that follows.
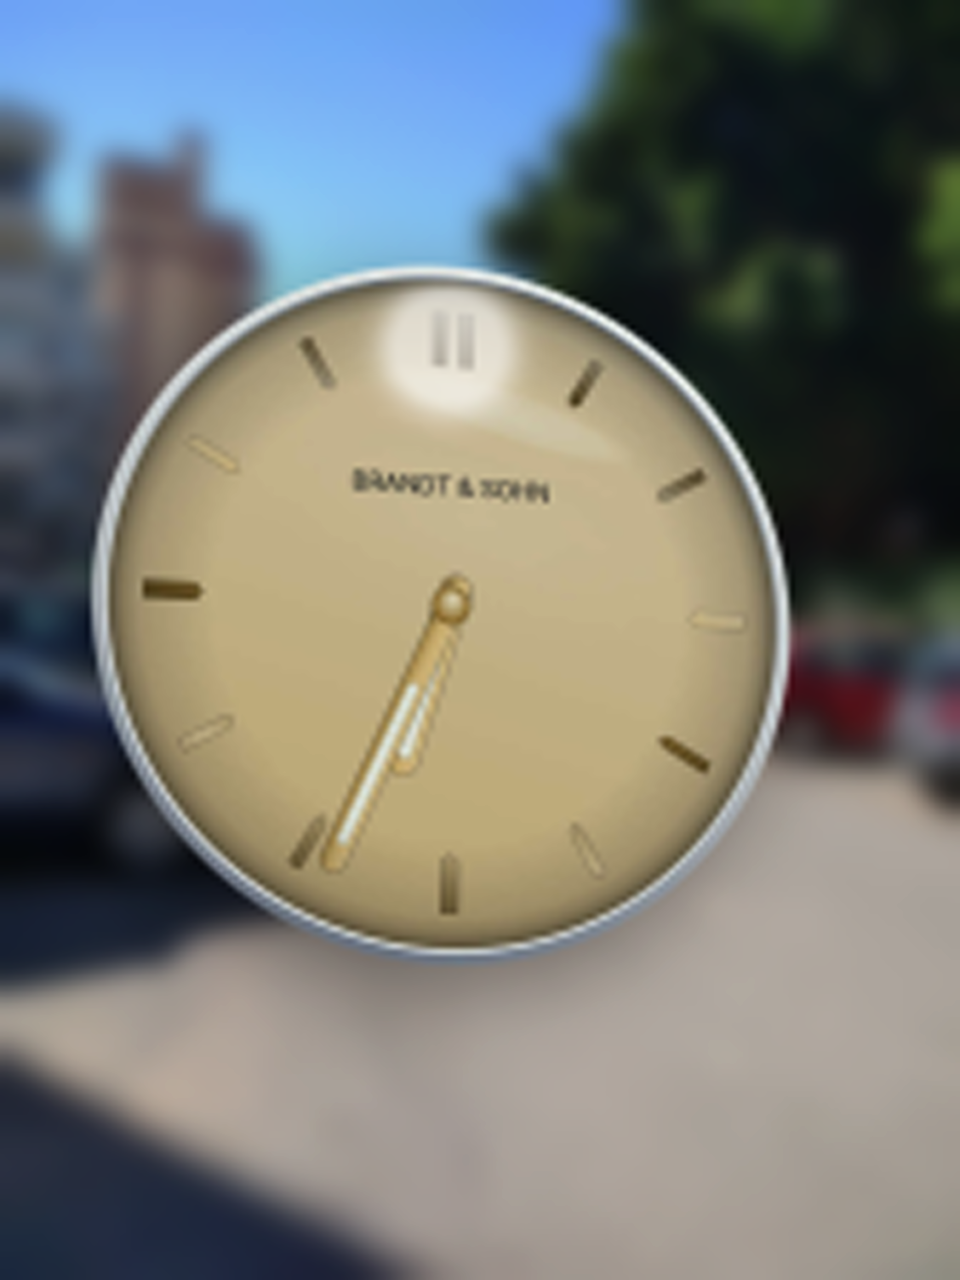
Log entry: 6:34
